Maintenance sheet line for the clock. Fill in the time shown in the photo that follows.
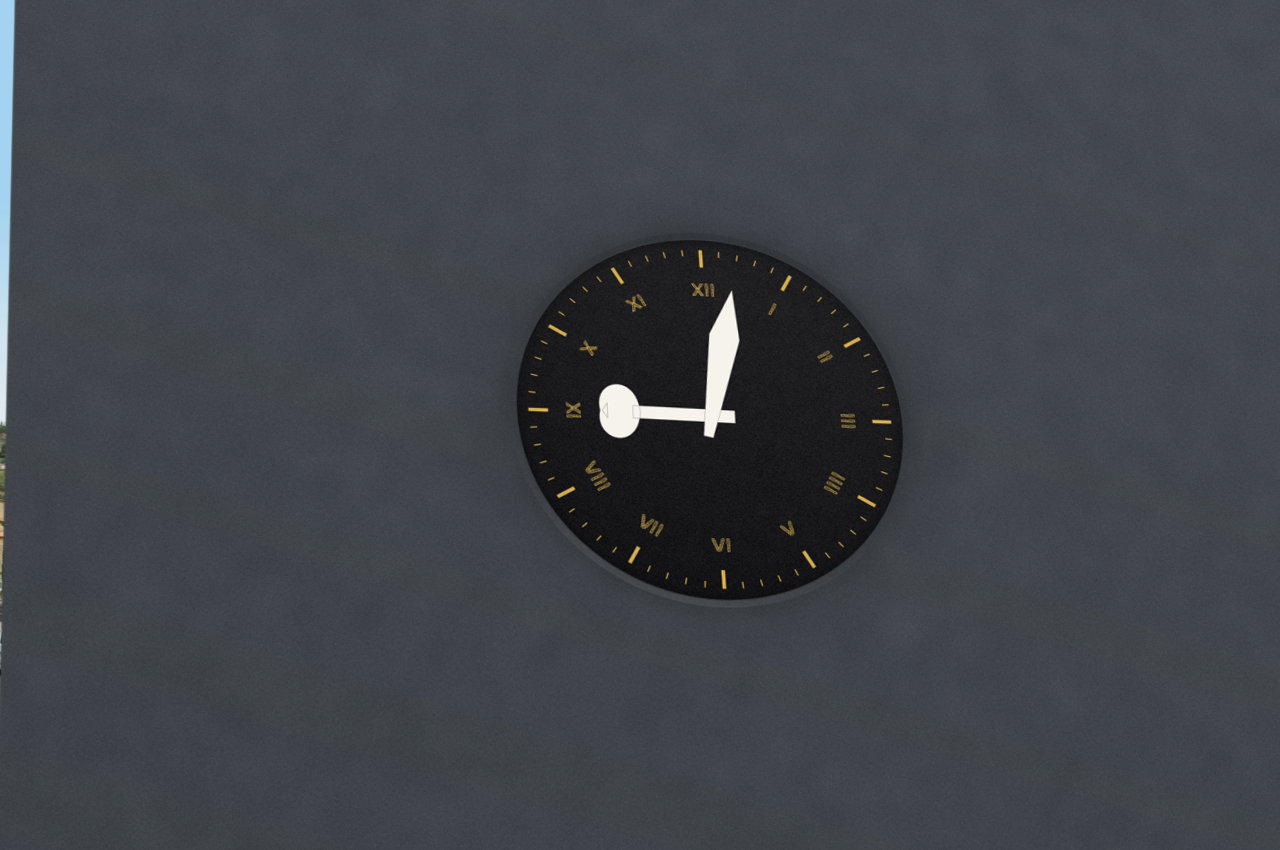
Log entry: 9:02
